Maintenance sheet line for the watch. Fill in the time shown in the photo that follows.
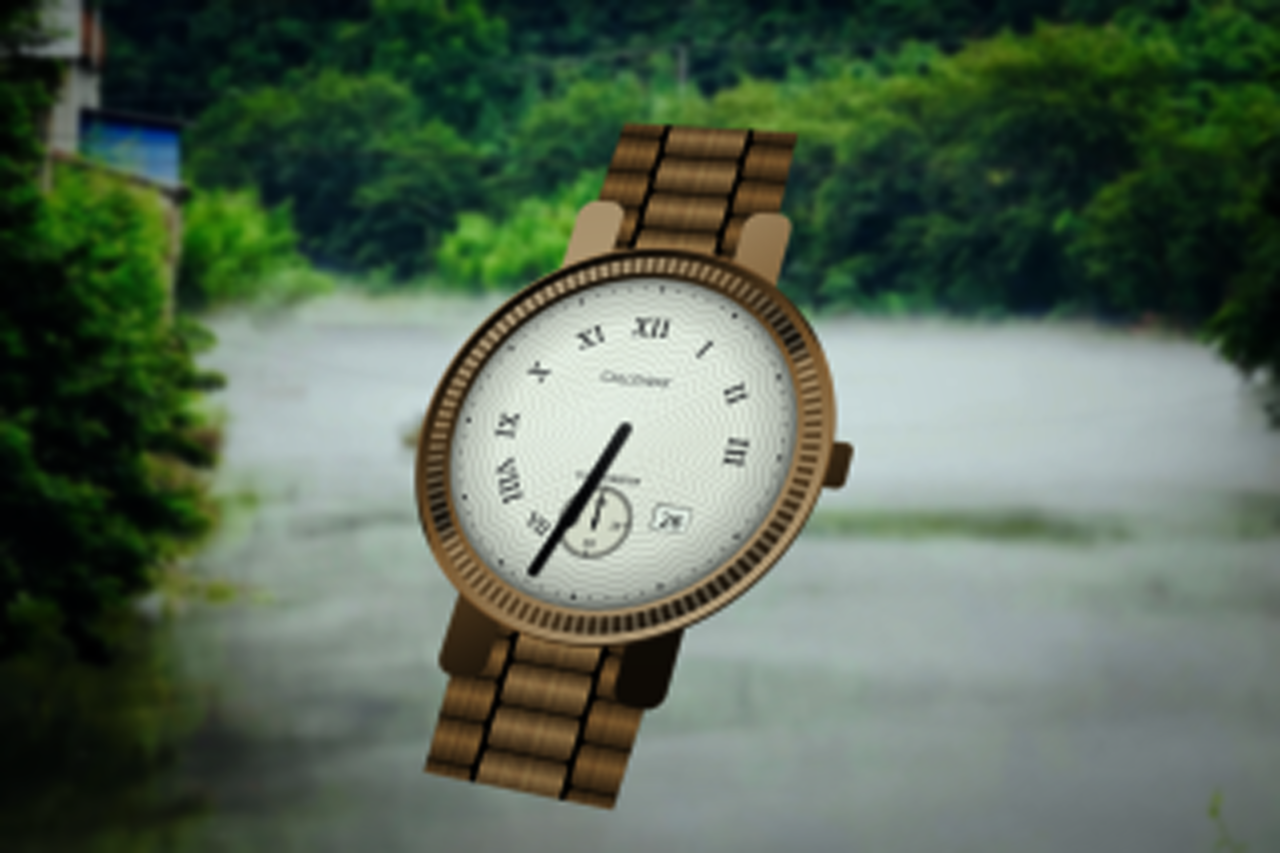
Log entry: 6:33
